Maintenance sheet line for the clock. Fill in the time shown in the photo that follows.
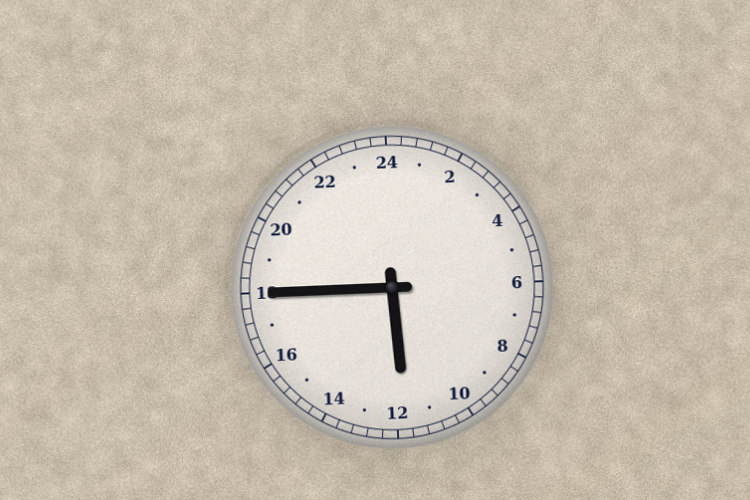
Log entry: 11:45
